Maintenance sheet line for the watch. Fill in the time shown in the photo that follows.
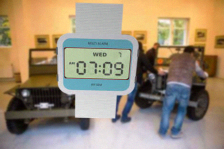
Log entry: 7:09
